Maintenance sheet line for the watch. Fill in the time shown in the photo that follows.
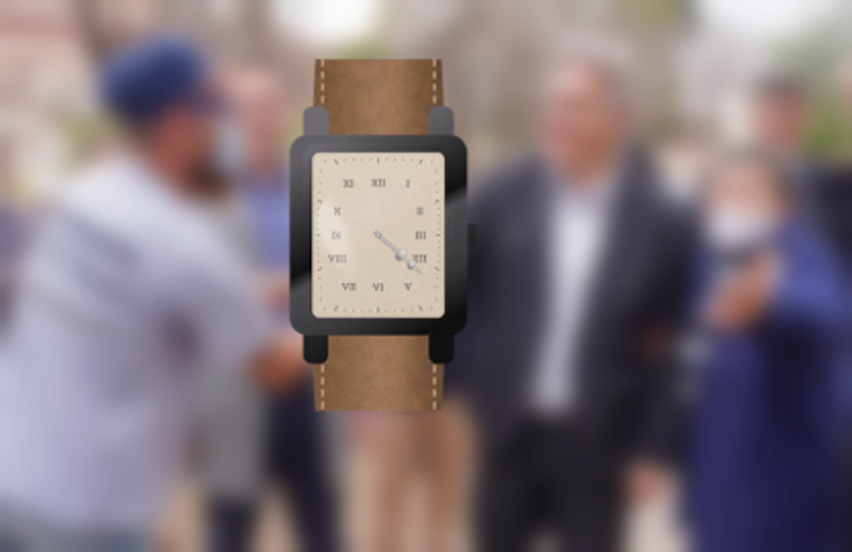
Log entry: 4:22
